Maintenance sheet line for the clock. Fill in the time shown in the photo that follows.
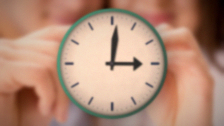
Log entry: 3:01
